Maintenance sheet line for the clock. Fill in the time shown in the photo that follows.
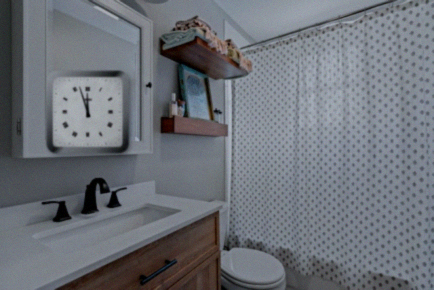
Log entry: 11:57
